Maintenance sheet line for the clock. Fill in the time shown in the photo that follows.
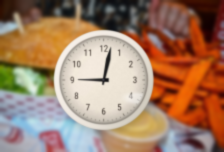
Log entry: 9:02
